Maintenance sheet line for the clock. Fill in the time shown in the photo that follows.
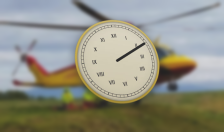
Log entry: 2:11
